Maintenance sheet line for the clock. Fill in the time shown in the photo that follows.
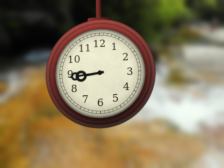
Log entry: 8:44
